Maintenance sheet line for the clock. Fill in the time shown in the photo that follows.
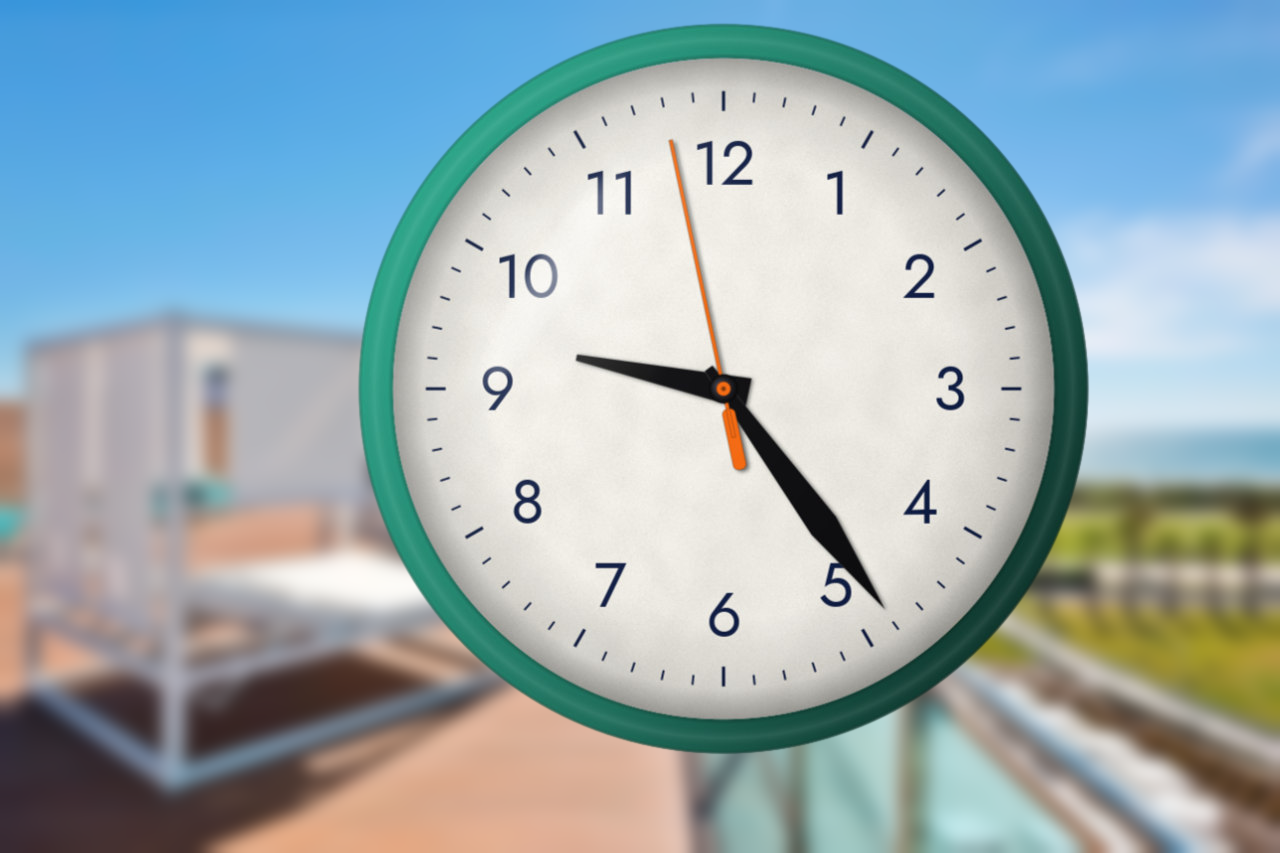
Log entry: 9:23:58
